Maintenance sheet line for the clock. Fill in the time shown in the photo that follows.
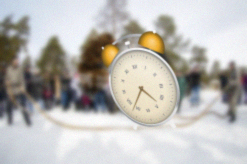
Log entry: 4:37
